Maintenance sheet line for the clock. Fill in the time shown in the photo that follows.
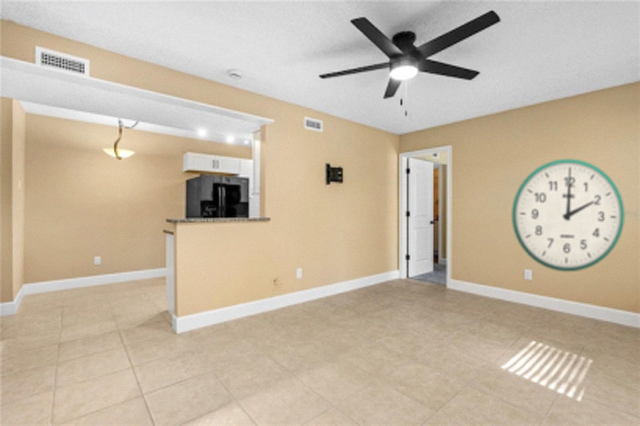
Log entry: 2:00
